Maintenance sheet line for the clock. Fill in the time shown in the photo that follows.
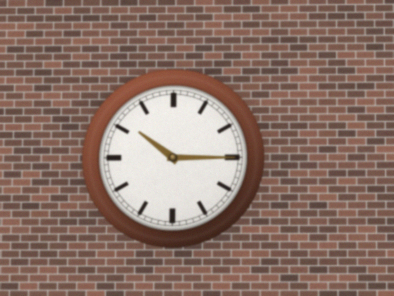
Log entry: 10:15
